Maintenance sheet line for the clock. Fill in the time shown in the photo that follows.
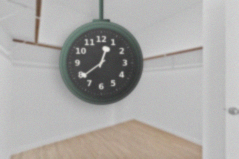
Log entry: 12:39
